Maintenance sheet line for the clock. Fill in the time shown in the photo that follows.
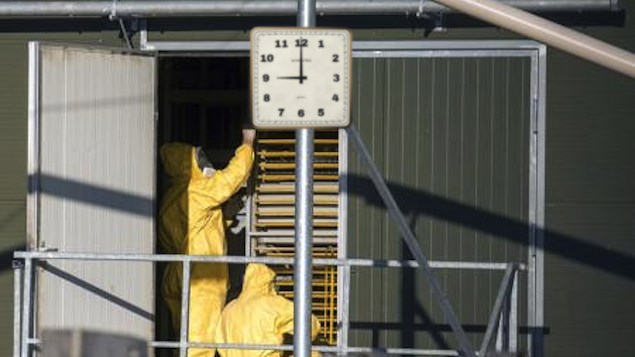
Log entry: 9:00
